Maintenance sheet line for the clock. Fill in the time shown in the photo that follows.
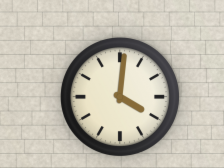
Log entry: 4:01
